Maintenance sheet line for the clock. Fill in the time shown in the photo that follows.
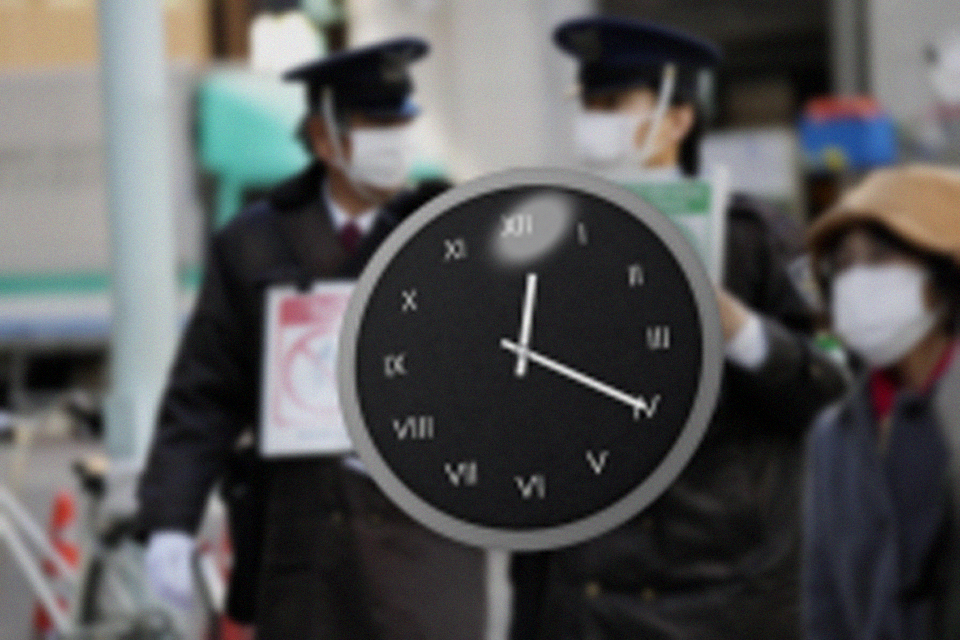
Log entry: 12:20
